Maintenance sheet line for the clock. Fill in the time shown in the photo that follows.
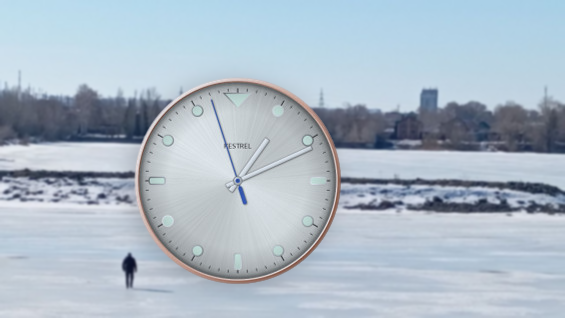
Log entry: 1:10:57
